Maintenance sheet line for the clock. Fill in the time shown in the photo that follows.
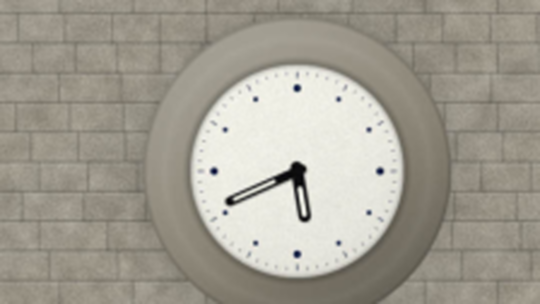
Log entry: 5:41
